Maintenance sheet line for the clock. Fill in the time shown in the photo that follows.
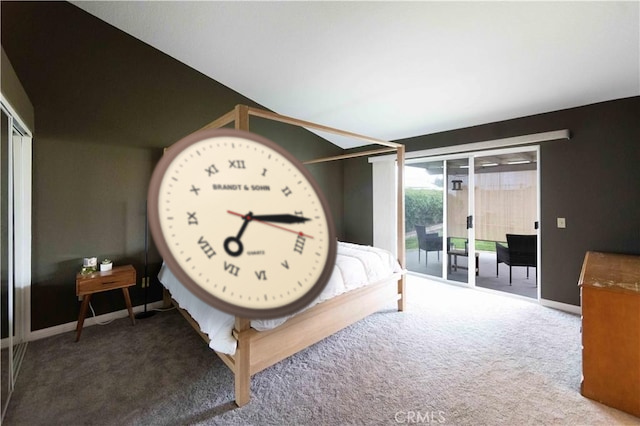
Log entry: 7:15:18
